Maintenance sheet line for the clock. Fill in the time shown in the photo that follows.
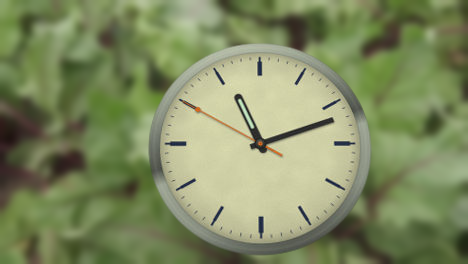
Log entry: 11:11:50
